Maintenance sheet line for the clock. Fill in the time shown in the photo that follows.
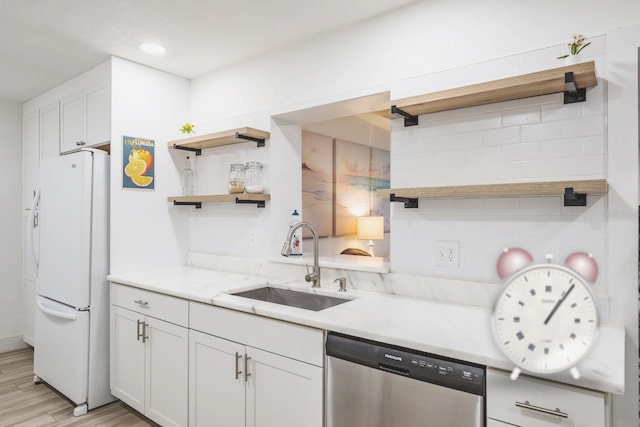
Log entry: 1:06
